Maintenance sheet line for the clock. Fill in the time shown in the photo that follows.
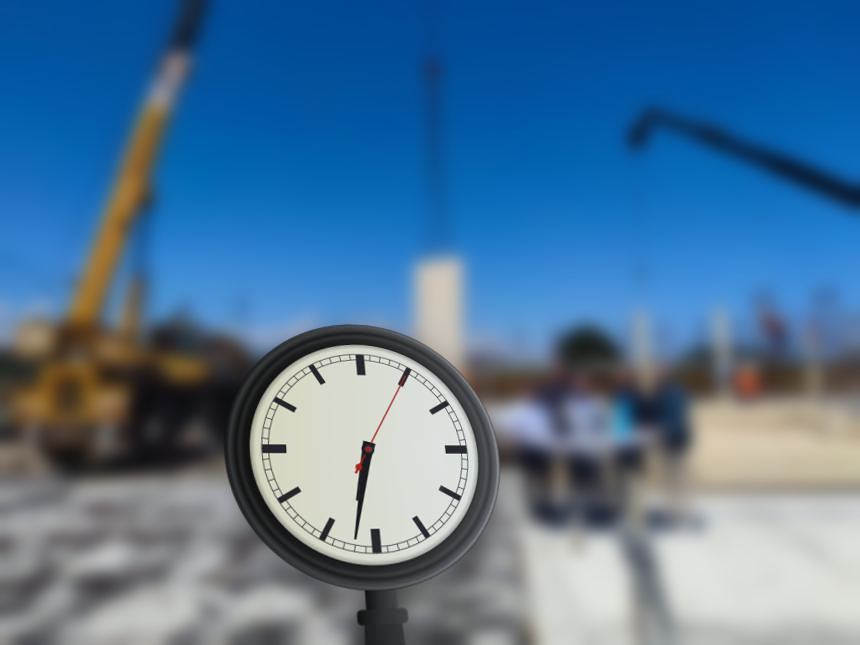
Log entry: 6:32:05
